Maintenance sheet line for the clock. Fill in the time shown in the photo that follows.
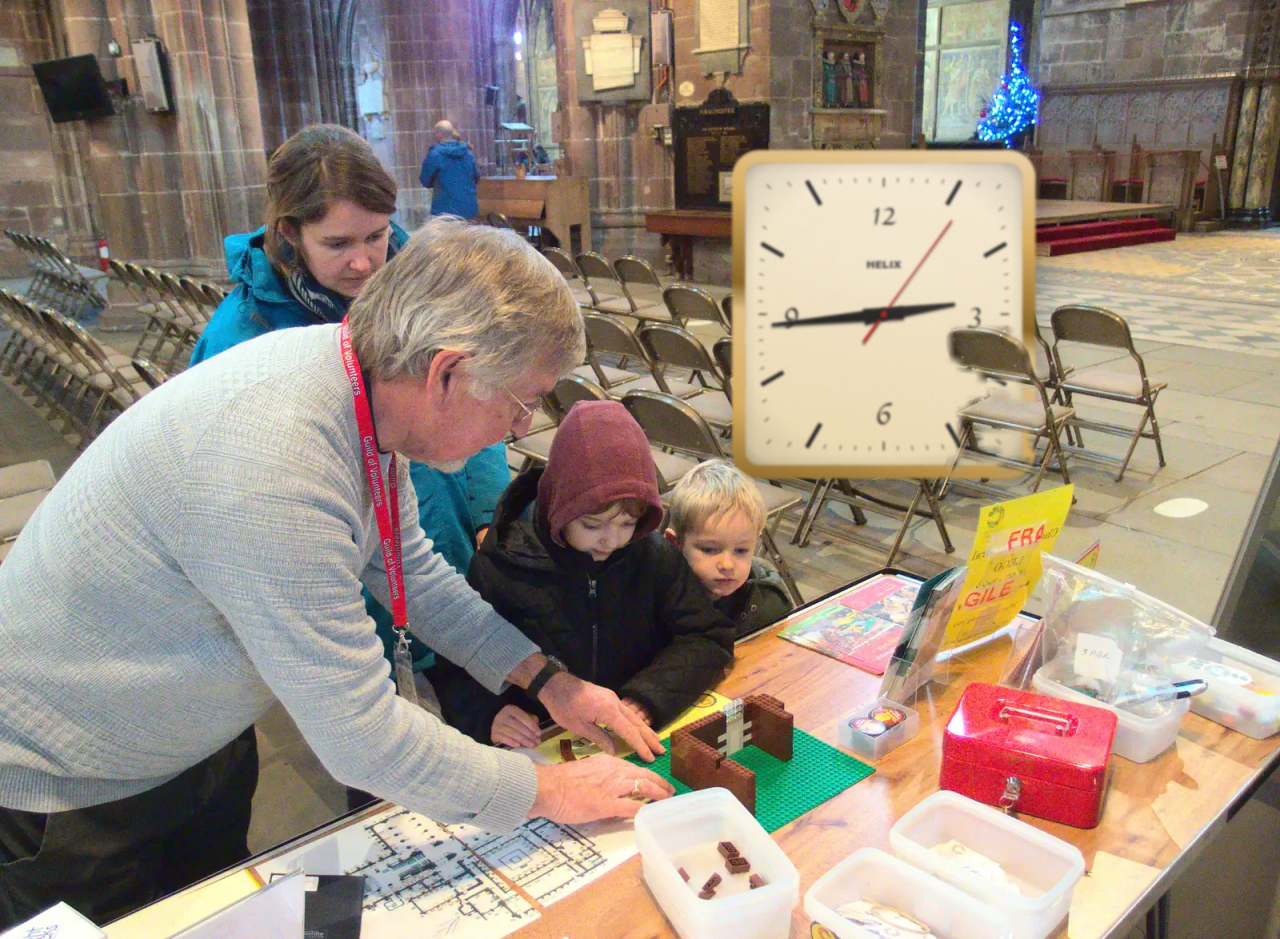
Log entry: 2:44:06
